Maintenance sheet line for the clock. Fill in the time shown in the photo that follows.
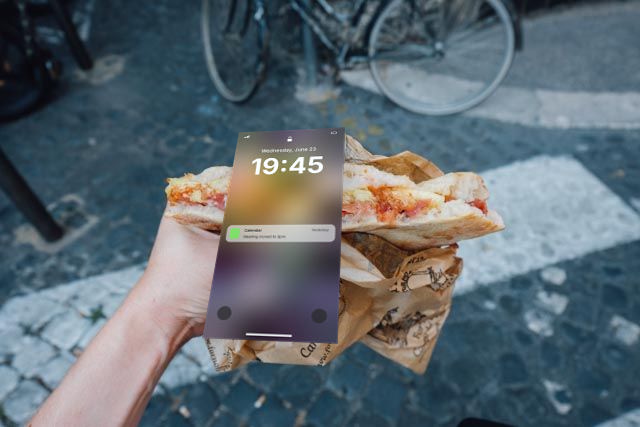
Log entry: 19:45
